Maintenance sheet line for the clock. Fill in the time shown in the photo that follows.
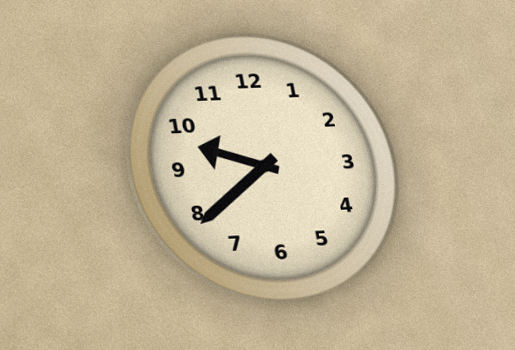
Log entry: 9:39
